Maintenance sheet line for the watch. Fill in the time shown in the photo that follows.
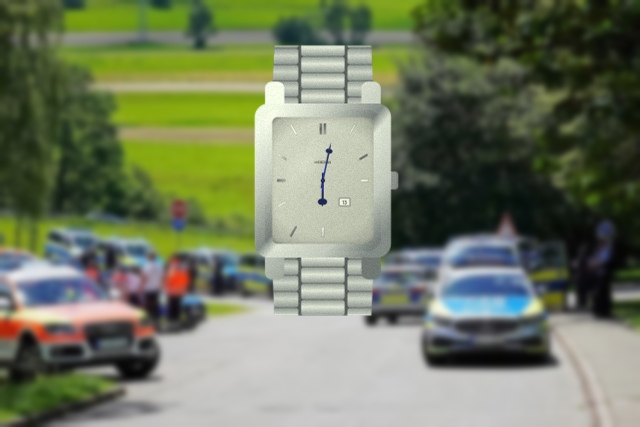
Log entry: 6:02
